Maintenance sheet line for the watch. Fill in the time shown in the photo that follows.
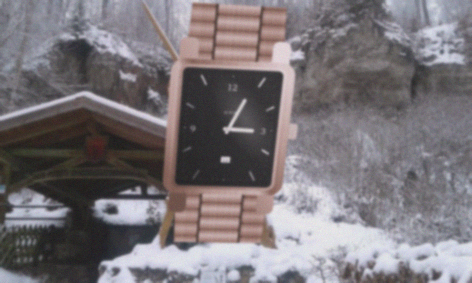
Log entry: 3:04
